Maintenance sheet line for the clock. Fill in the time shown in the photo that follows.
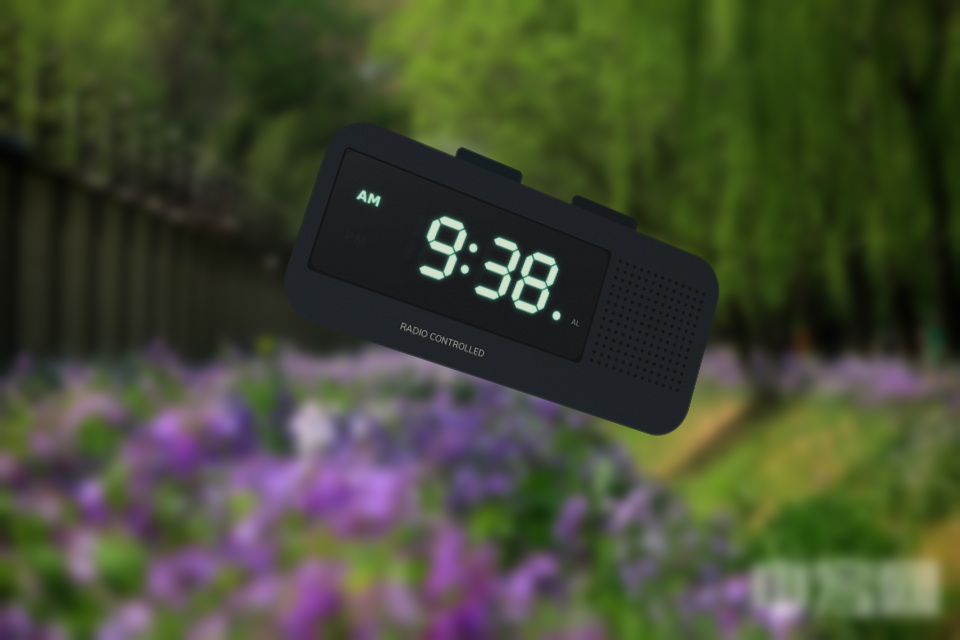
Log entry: 9:38
